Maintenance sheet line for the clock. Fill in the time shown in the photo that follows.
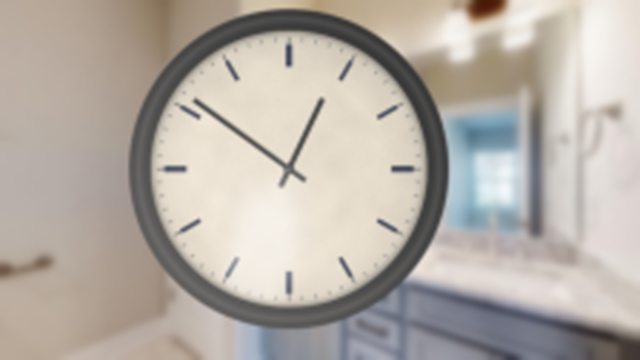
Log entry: 12:51
